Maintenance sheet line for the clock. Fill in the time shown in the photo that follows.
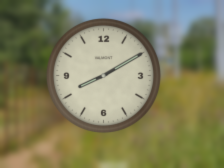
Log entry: 8:10
